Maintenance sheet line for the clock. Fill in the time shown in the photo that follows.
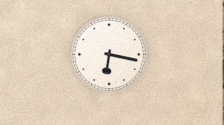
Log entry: 6:17
